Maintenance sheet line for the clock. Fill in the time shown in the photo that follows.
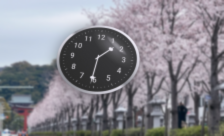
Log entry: 1:31
